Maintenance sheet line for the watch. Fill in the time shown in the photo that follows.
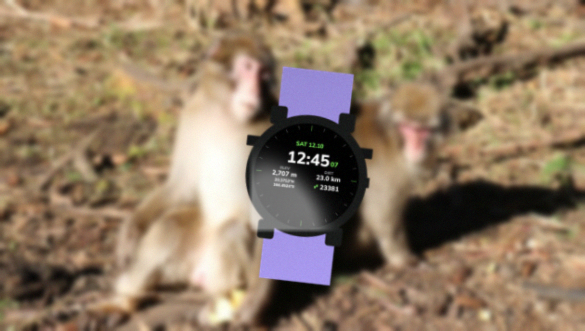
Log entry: 12:45
